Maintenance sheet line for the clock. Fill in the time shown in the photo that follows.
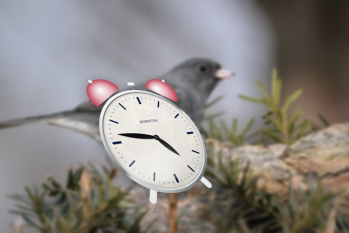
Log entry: 4:47
